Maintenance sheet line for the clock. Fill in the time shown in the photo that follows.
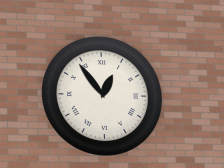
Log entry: 12:54
